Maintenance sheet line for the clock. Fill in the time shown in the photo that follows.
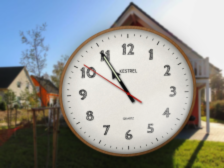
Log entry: 10:54:51
